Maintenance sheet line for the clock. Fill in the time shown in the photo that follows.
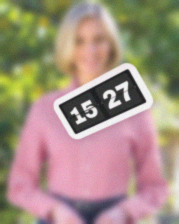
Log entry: 15:27
